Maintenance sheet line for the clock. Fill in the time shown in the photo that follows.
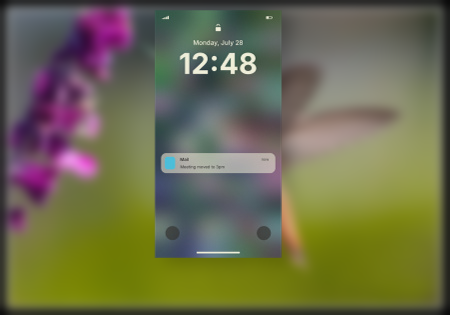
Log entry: 12:48
